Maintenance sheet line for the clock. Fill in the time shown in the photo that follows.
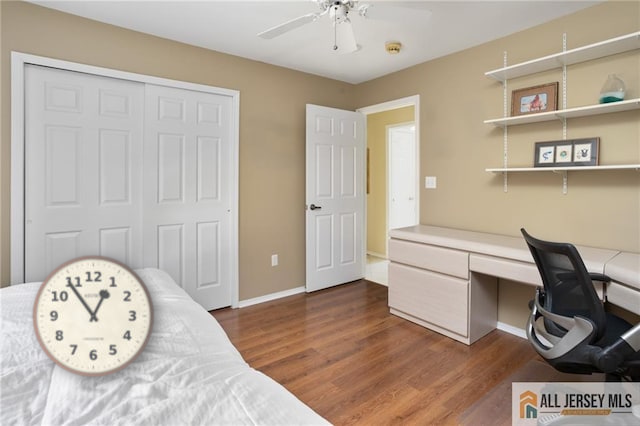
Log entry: 12:54
